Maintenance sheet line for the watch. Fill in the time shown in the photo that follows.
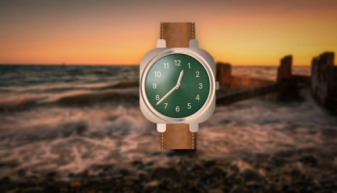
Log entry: 12:38
